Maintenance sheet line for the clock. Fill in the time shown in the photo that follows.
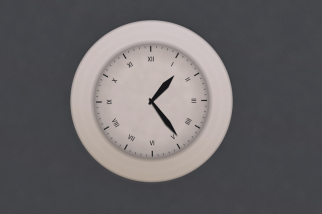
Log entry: 1:24
